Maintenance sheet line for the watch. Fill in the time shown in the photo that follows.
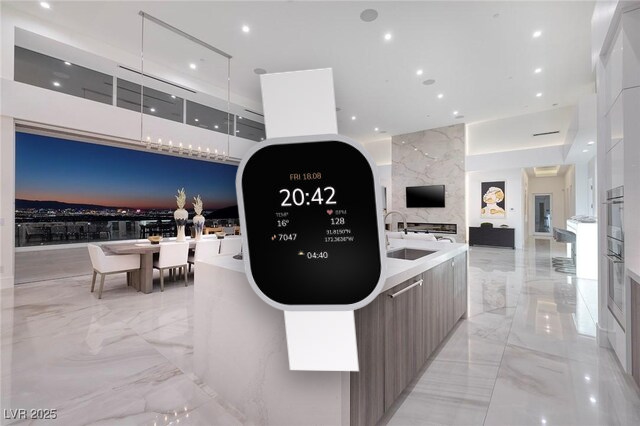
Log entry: 20:42
